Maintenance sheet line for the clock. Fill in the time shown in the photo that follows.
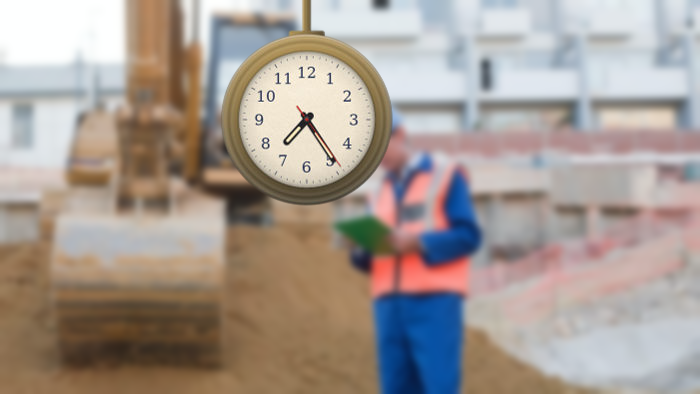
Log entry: 7:24:24
